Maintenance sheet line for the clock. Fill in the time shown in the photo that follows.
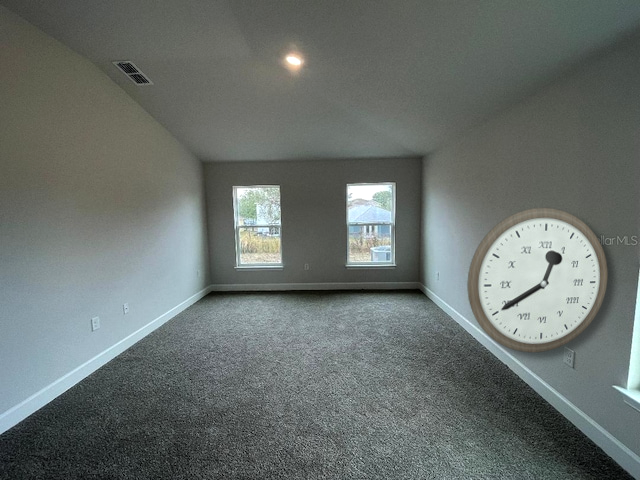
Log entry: 12:40
